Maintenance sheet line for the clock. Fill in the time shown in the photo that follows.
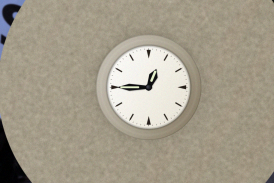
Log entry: 12:45
